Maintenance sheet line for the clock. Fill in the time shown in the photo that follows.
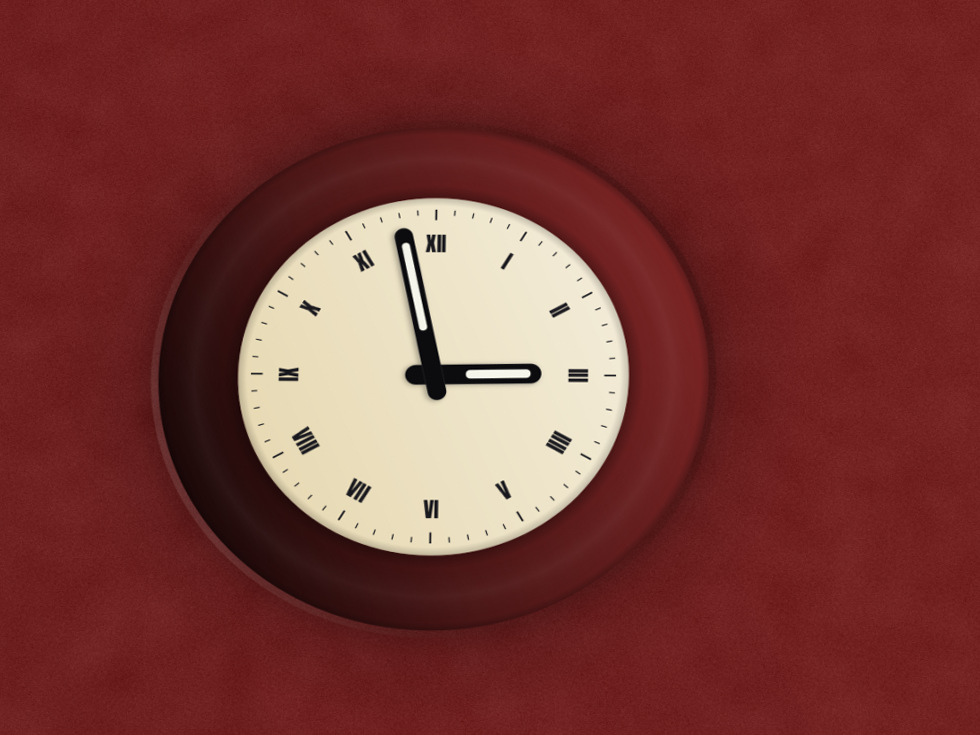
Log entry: 2:58
